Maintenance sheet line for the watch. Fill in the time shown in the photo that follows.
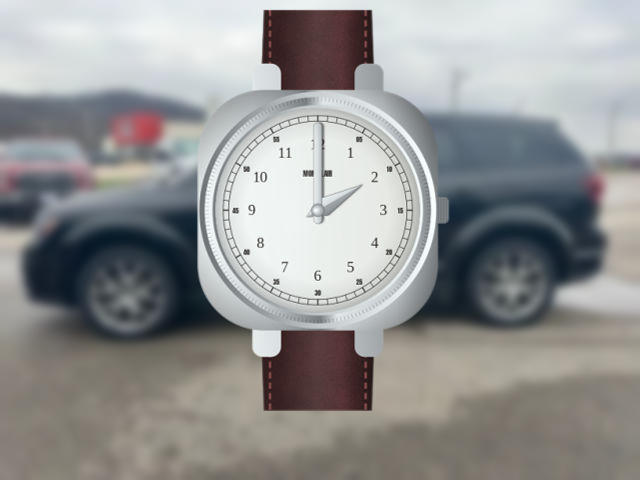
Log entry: 2:00
